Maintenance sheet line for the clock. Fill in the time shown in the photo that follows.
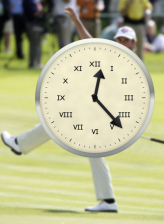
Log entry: 12:23
